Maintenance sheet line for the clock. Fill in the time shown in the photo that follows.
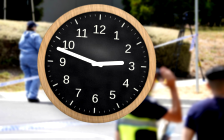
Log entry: 2:48
